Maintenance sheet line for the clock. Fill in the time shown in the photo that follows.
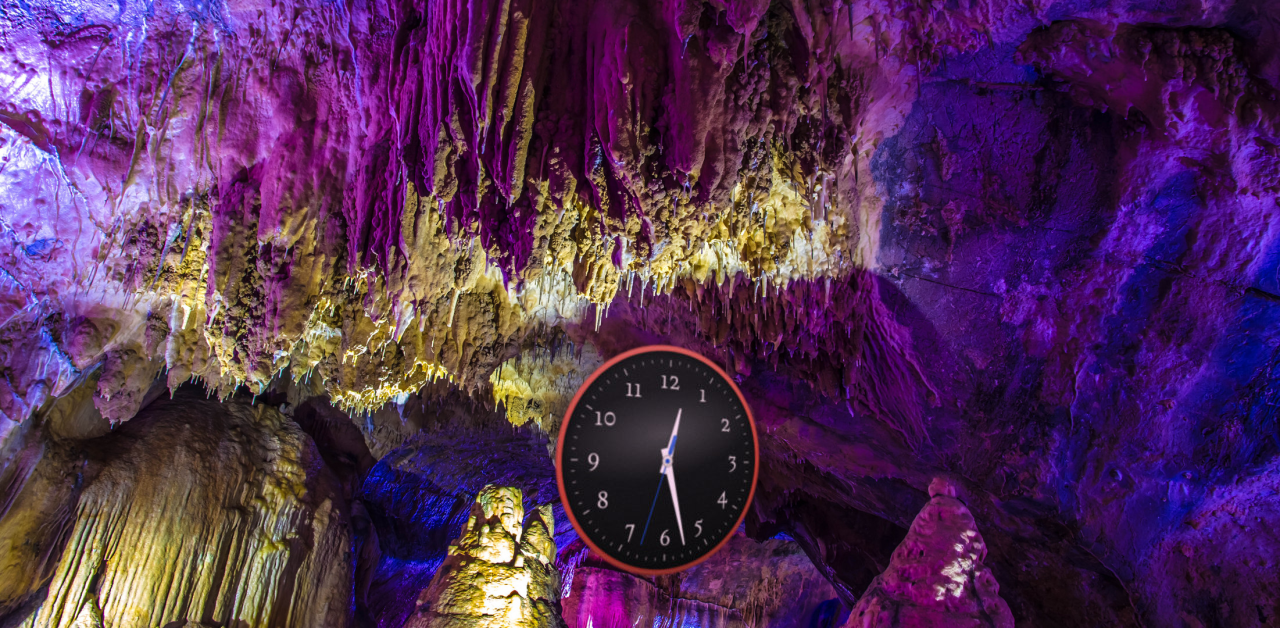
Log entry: 12:27:33
